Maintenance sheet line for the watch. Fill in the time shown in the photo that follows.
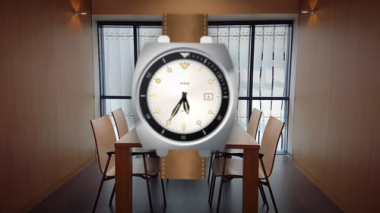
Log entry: 5:35
